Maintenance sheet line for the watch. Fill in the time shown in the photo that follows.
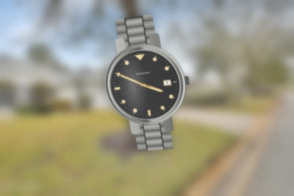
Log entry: 3:50
